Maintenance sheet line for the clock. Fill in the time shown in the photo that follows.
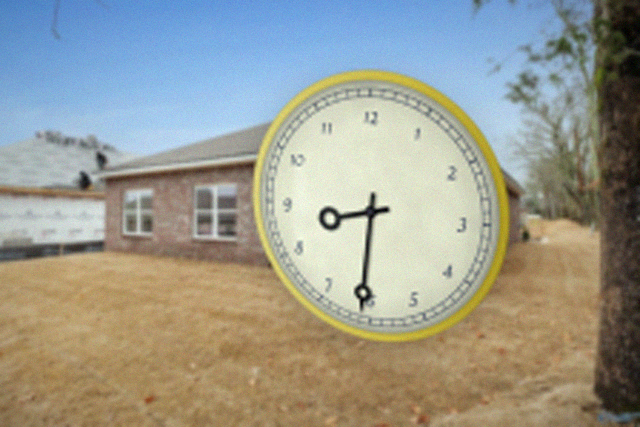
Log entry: 8:31
